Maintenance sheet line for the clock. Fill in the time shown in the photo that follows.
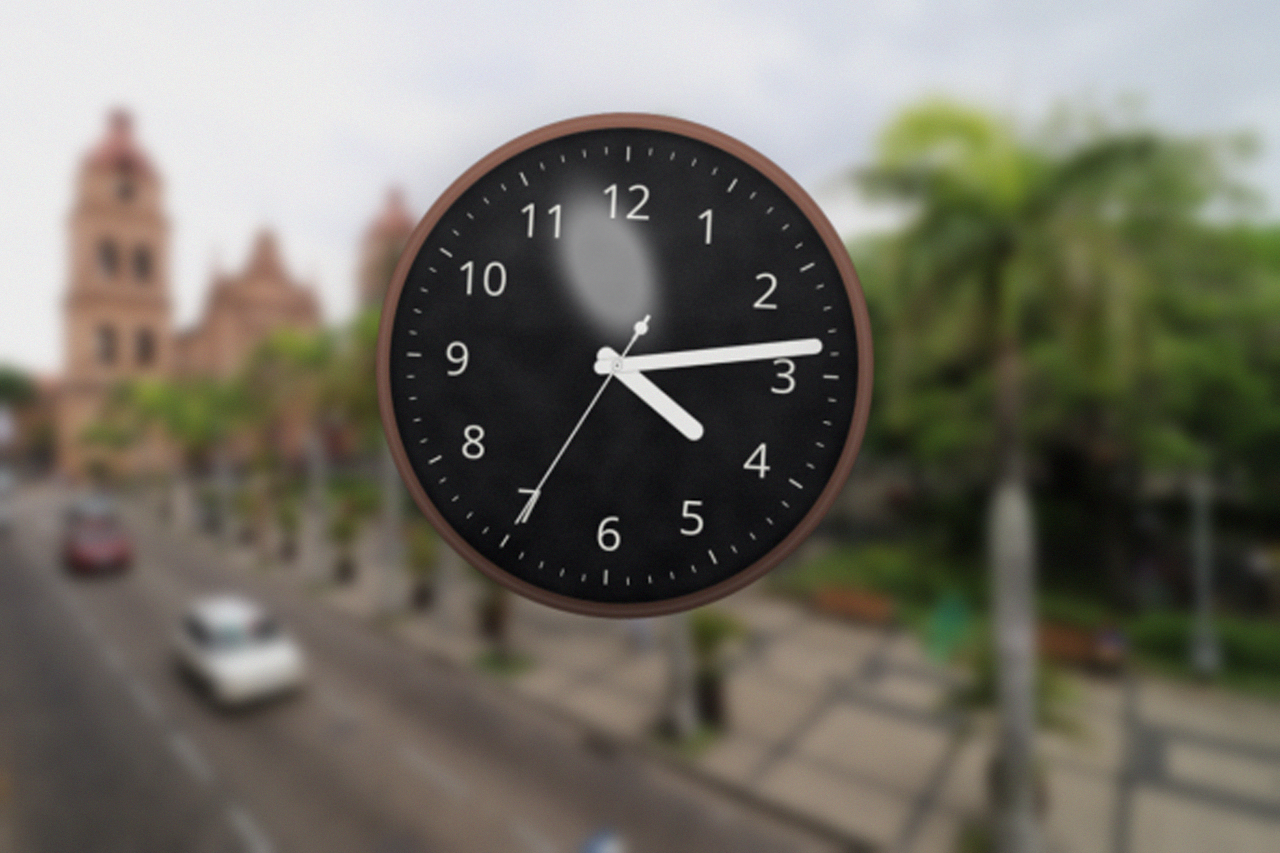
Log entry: 4:13:35
